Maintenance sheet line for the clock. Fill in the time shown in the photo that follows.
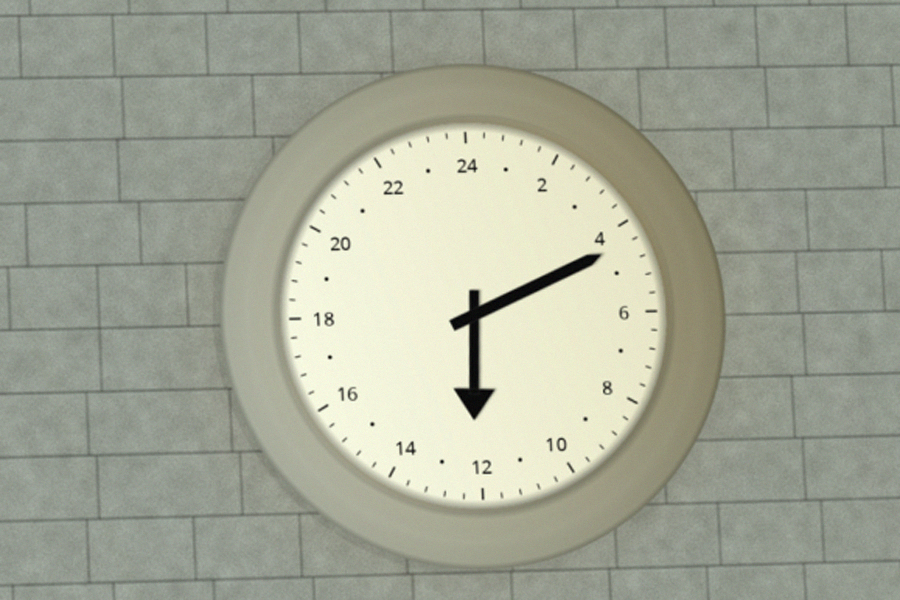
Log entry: 12:11
